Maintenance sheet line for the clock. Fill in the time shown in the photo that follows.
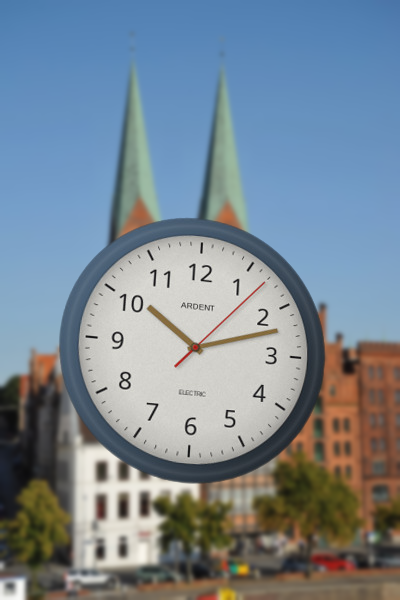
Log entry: 10:12:07
